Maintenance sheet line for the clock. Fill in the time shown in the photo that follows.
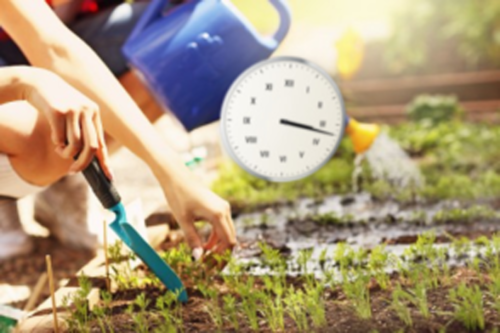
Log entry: 3:17
